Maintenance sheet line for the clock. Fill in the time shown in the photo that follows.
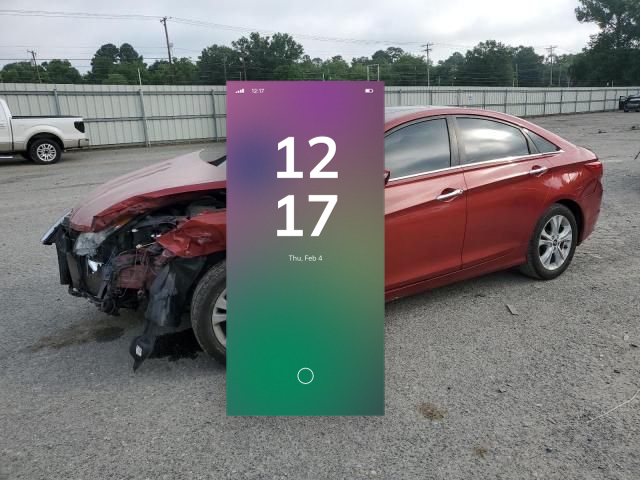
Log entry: 12:17
